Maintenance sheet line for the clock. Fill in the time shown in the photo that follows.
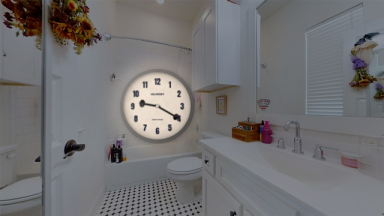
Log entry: 9:20
